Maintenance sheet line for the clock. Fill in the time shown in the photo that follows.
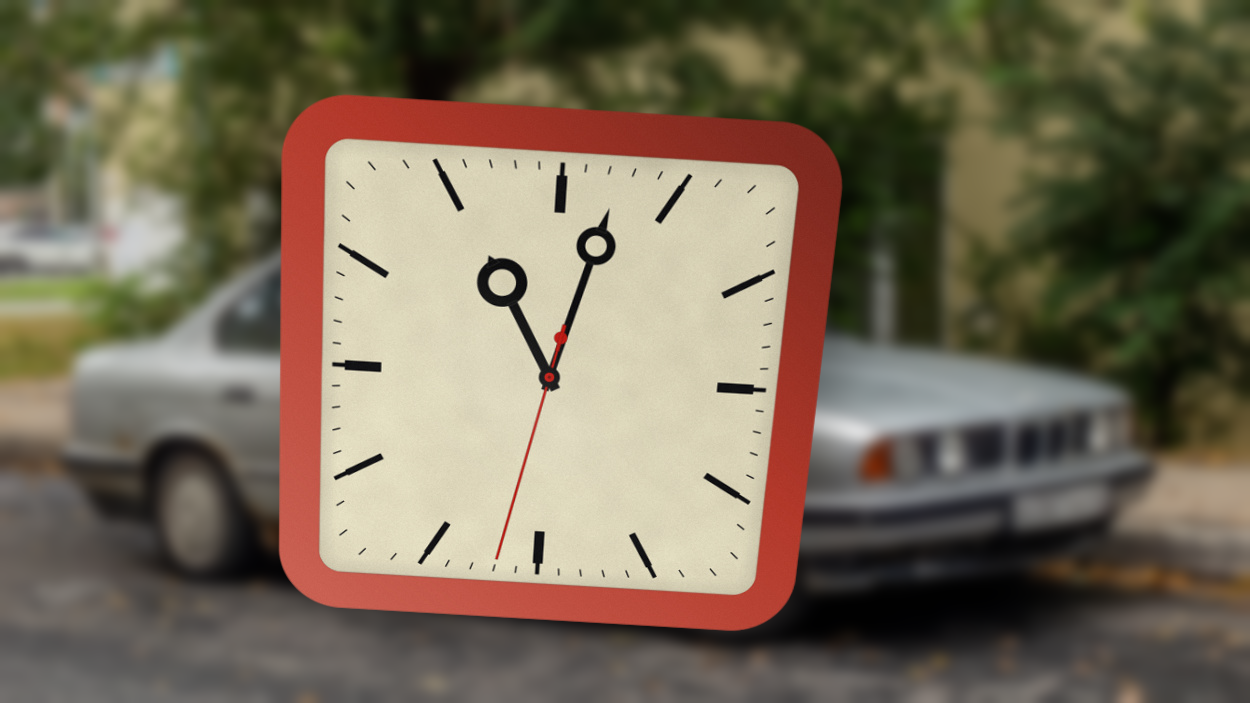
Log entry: 11:02:32
